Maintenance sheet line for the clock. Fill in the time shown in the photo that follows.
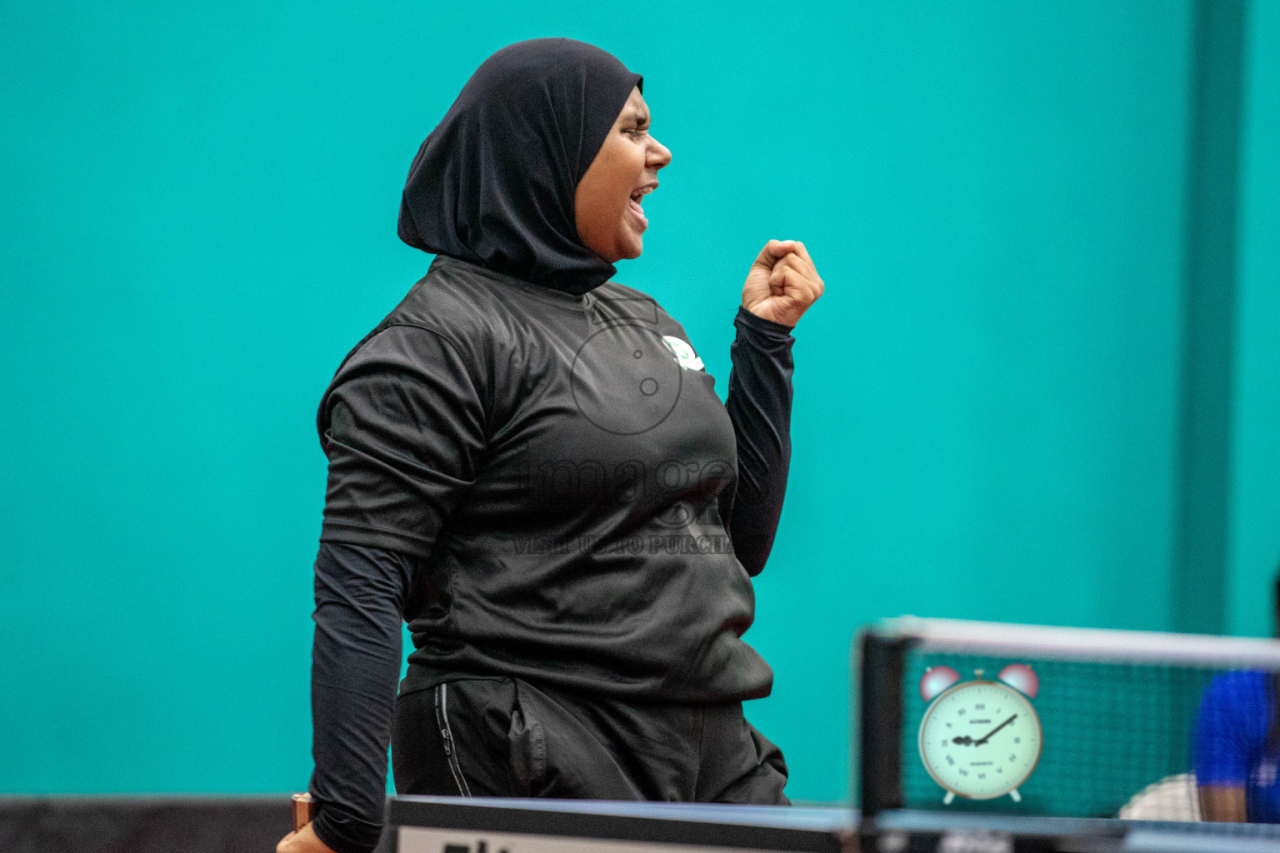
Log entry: 9:09
